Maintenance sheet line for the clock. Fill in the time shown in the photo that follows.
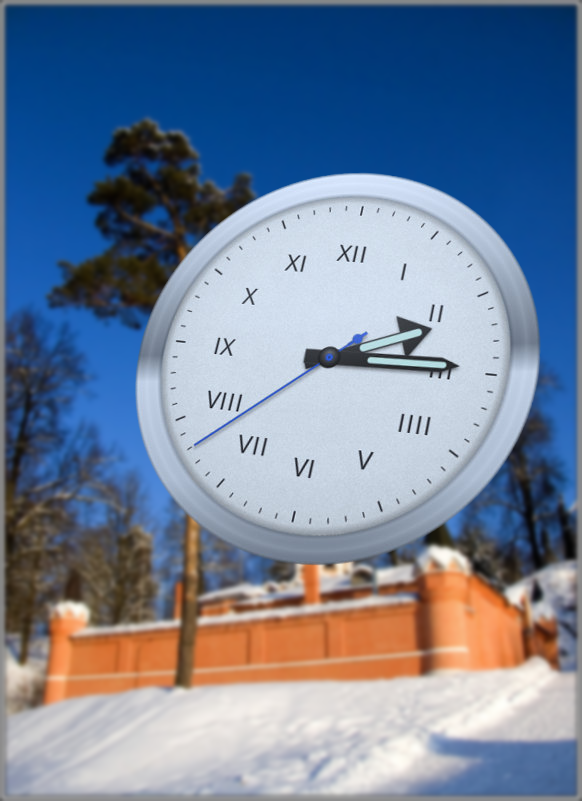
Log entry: 2:14:38
